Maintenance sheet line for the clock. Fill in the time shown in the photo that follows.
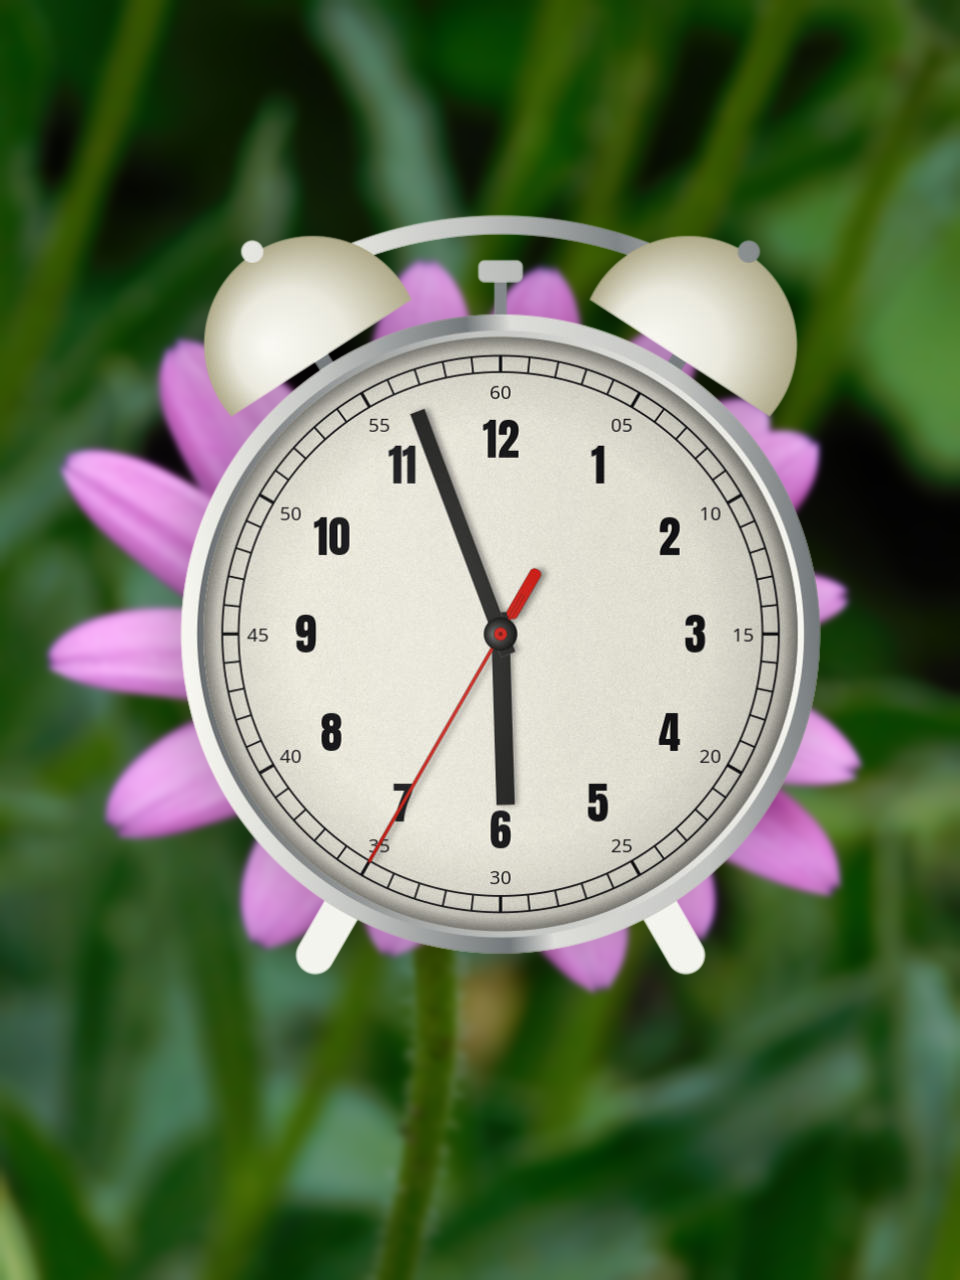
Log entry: 5:56:35
